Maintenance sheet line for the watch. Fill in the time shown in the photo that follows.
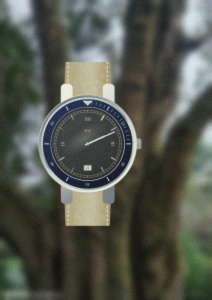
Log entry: 2:11
